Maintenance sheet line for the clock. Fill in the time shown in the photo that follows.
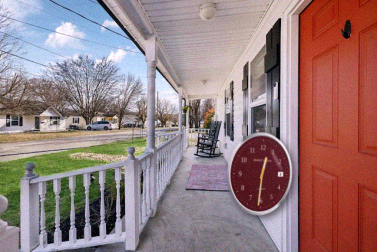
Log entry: 12:31
